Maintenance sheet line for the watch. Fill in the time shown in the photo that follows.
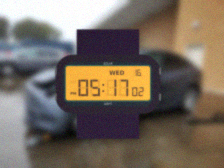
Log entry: 5:17
